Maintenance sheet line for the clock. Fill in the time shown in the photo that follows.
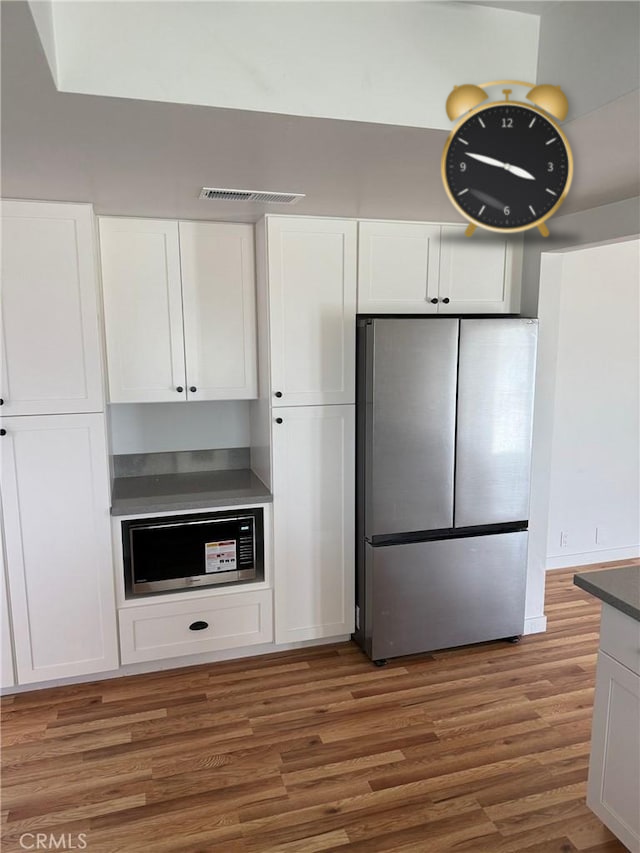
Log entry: 3:48
